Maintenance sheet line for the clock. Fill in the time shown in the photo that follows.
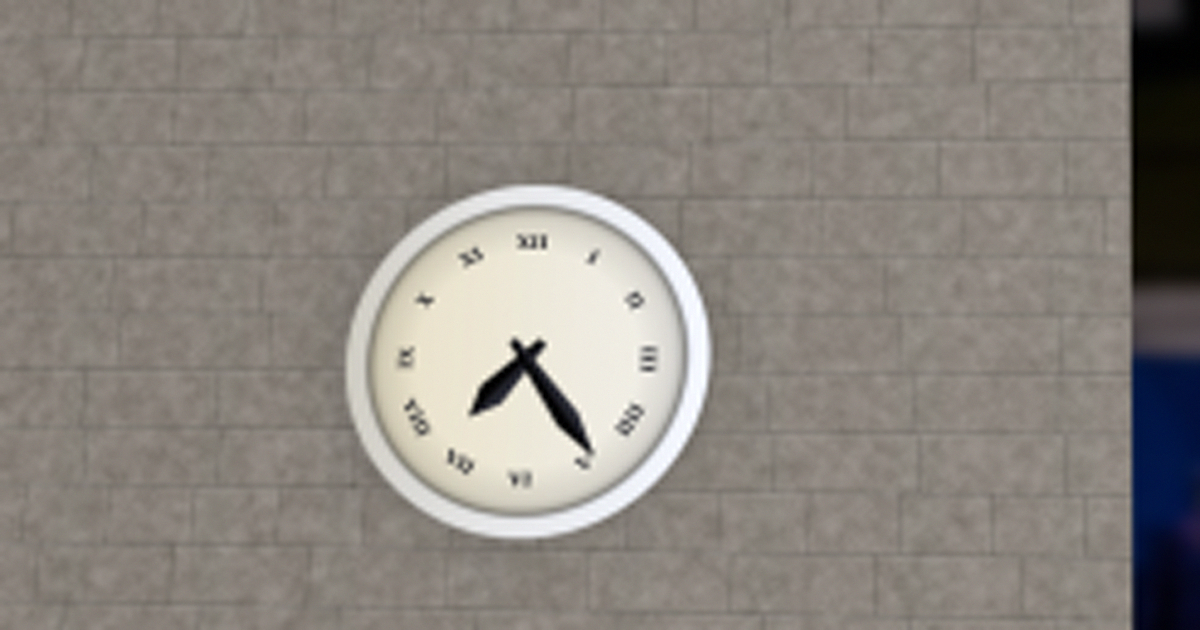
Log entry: 7:24
